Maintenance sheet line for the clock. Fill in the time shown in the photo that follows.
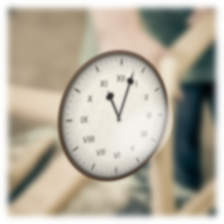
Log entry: 11:03
